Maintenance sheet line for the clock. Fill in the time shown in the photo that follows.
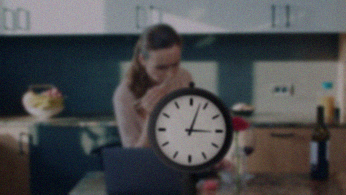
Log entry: 3:03
